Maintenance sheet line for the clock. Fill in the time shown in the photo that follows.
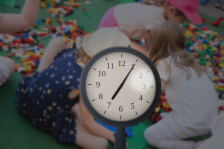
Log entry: 7:05
